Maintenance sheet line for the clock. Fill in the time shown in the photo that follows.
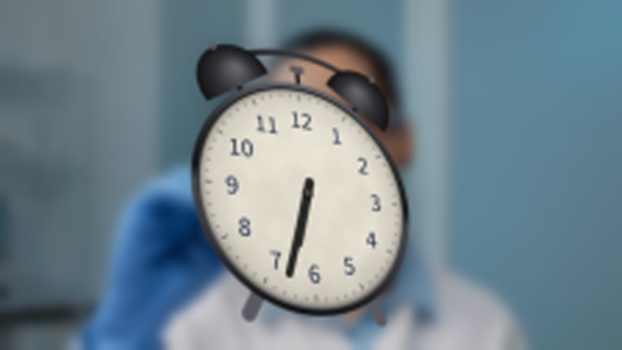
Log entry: 6:33
